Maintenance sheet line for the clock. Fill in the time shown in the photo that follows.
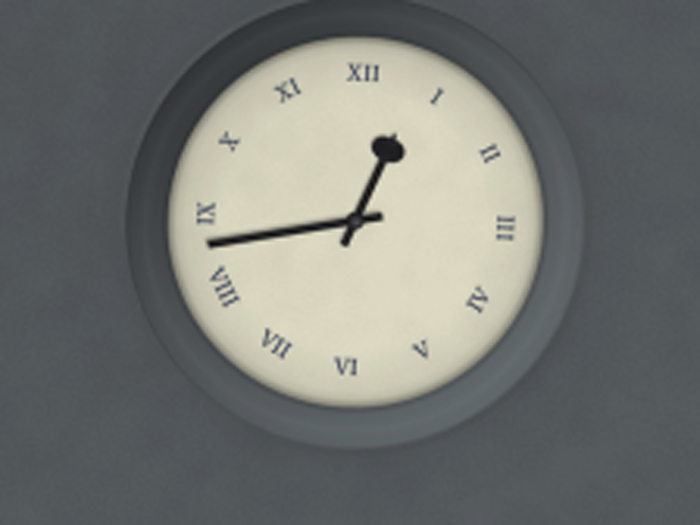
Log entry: 12:43
